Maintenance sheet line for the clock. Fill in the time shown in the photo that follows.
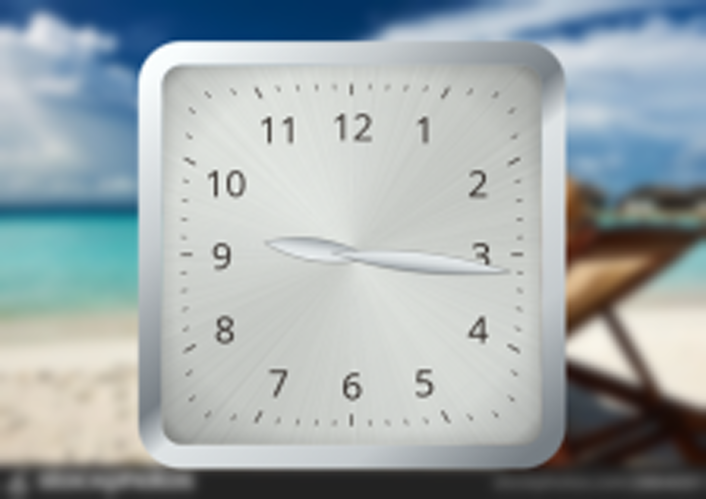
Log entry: 9:16
